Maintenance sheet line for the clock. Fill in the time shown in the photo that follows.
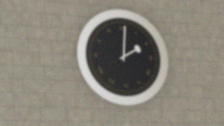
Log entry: 2:01
